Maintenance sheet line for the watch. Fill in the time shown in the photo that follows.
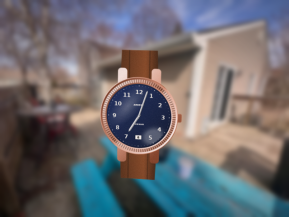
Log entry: 7:03
